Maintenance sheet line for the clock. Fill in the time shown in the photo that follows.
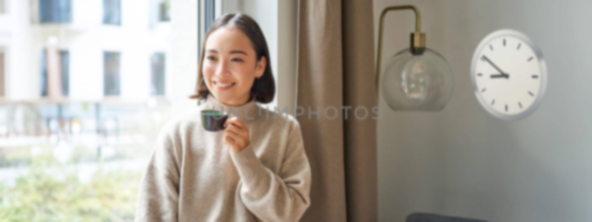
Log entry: 8:51
